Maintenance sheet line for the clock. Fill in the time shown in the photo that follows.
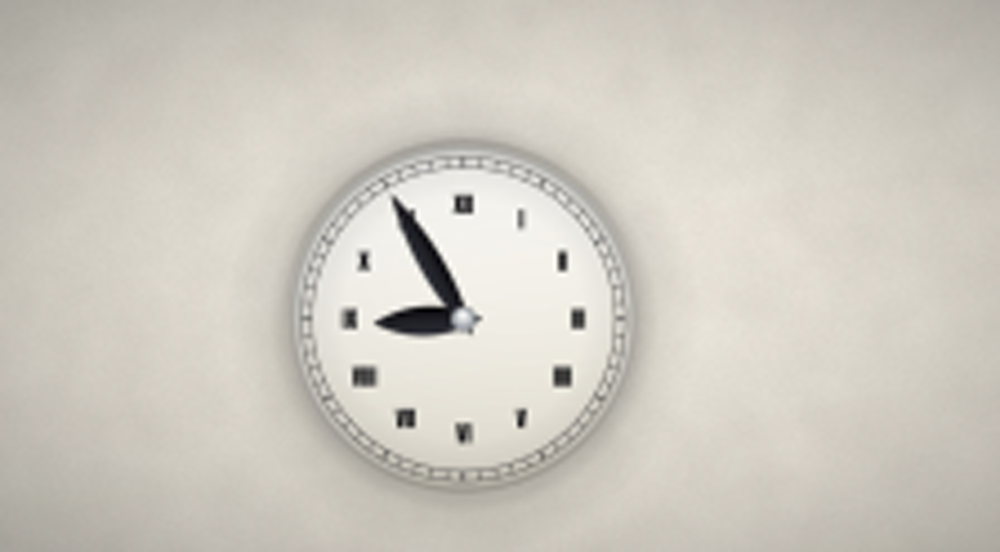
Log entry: 8:55
